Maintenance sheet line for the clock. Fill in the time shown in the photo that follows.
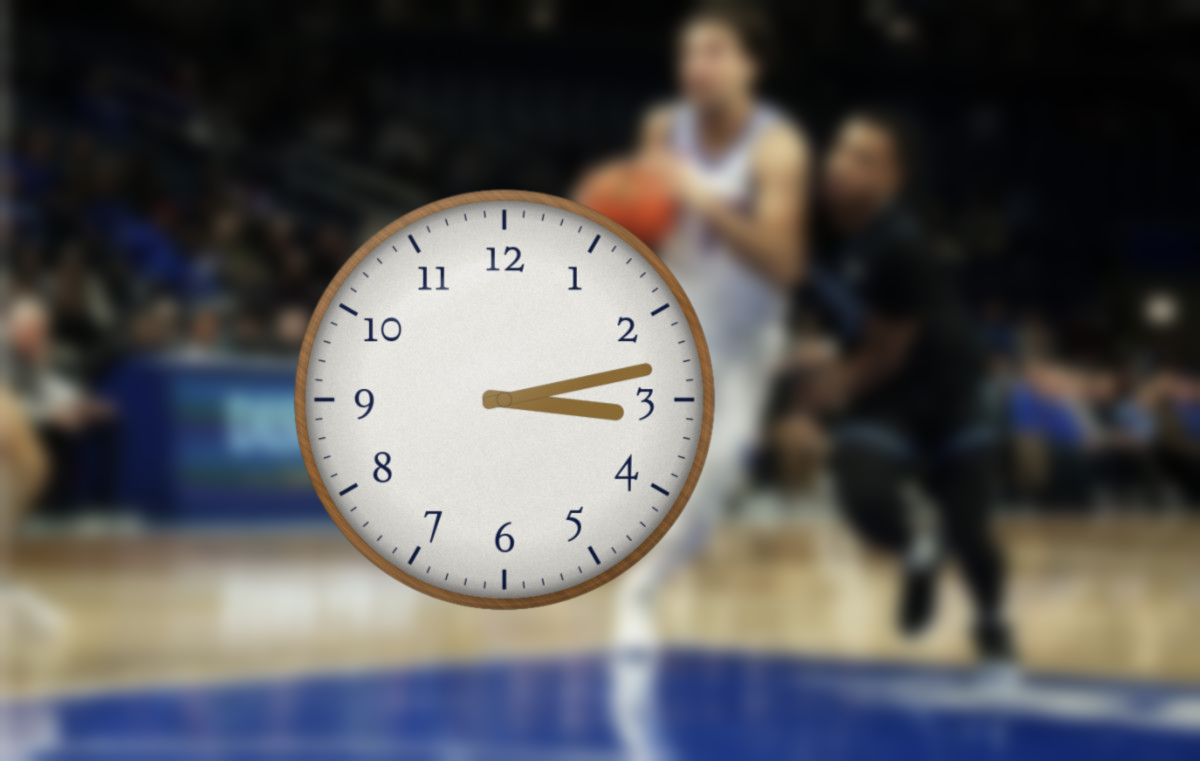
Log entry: 3:13
